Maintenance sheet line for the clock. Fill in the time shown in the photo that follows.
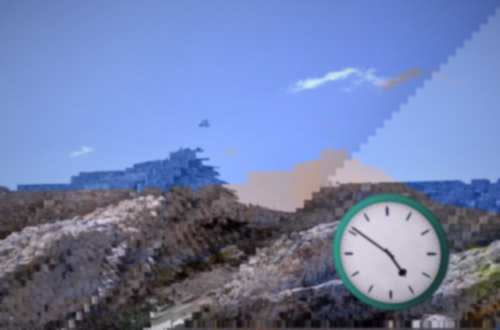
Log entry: 4:51
